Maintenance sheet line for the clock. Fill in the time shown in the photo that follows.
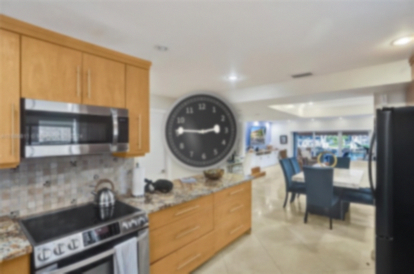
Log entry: 2:46
